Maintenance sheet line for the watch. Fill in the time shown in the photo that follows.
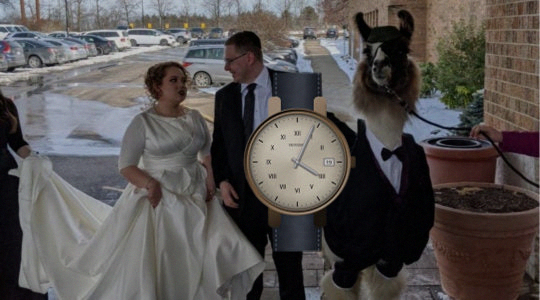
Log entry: 4:04
